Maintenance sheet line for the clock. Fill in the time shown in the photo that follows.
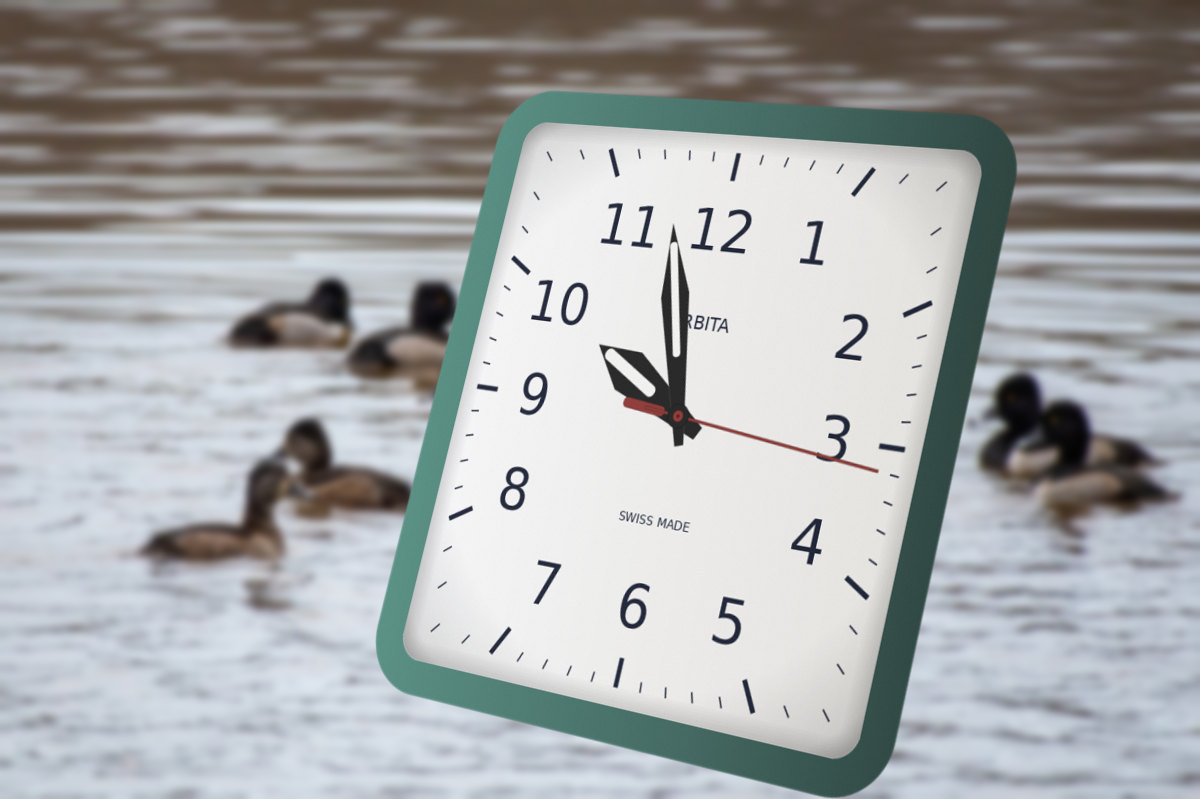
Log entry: 9:57:16
